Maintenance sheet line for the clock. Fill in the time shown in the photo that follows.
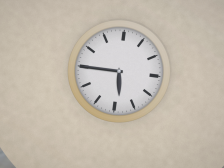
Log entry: 5:45
